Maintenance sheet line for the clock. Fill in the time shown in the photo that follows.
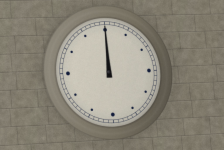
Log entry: 12:00
